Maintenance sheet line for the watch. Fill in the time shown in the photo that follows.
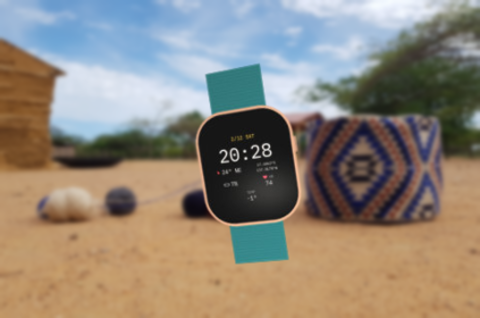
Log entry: 20:28
